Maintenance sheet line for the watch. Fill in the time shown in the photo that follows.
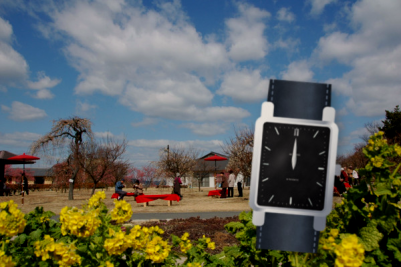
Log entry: 12:00
